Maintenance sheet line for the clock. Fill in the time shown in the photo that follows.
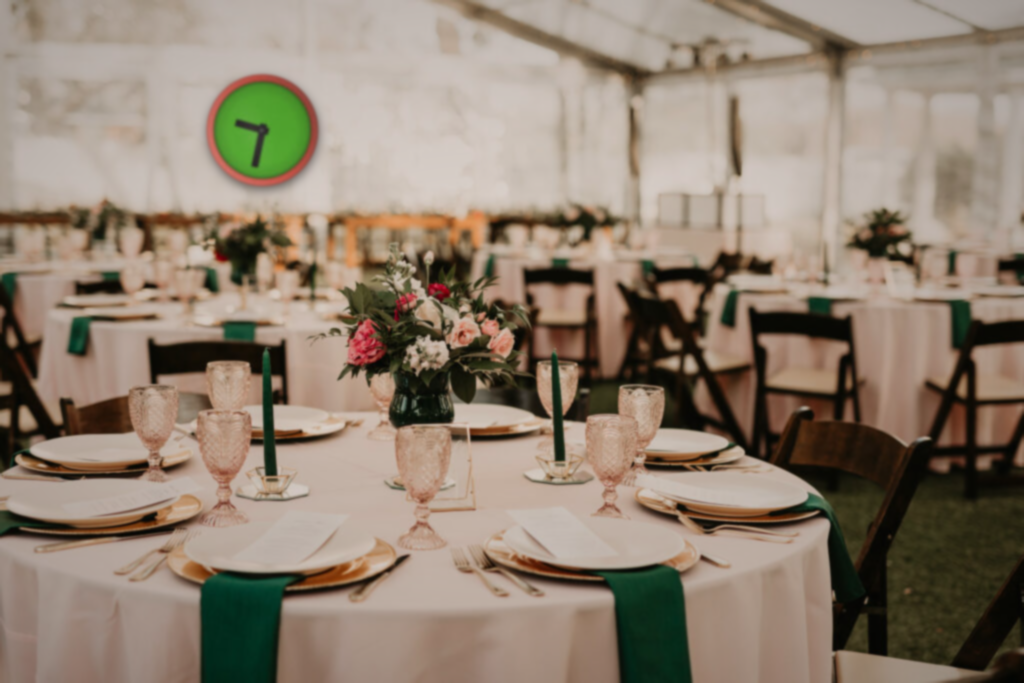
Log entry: 9:32
